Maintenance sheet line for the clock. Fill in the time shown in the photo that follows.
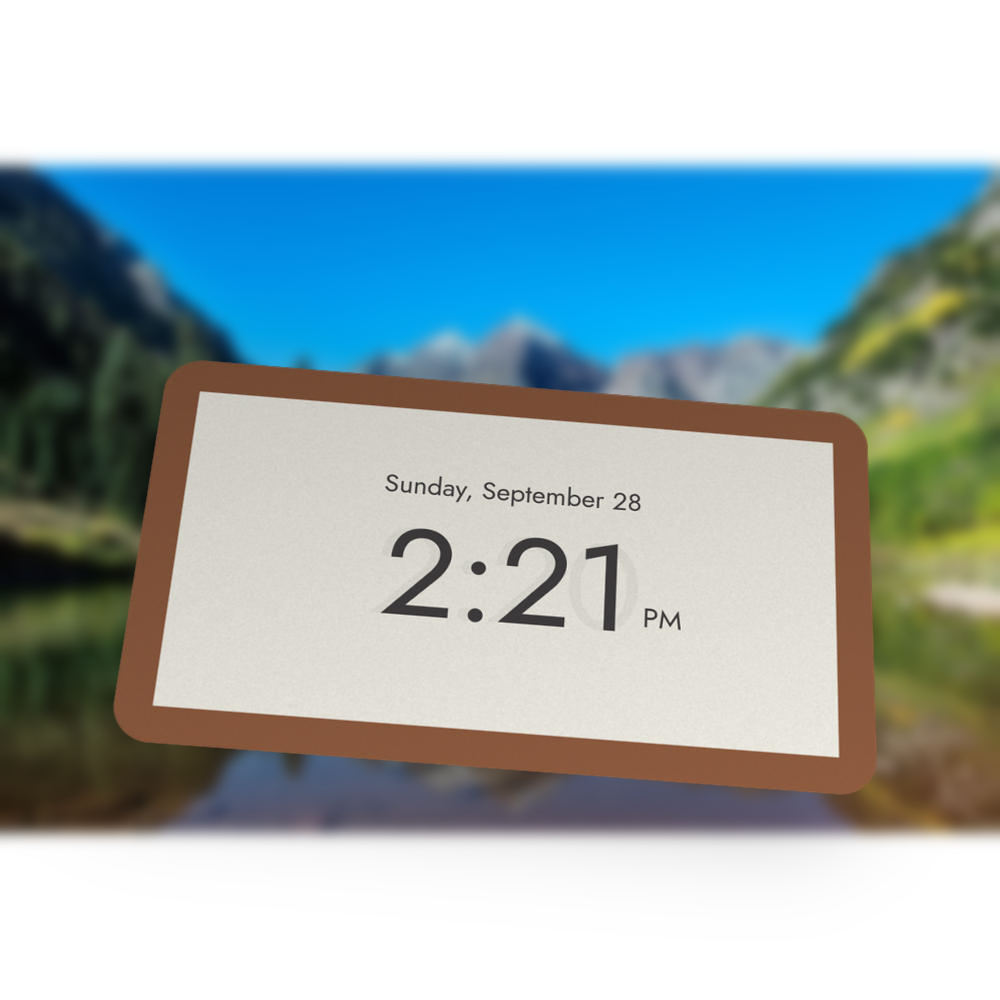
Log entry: 2:21
